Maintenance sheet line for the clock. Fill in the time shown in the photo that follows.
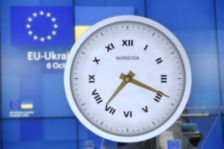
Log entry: 7:19
